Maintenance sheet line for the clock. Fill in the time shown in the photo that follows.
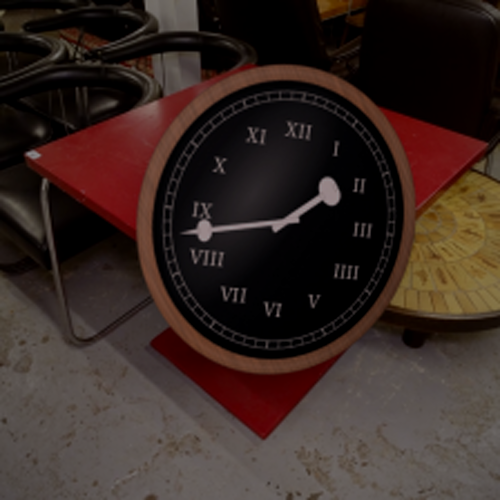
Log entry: 1:43
